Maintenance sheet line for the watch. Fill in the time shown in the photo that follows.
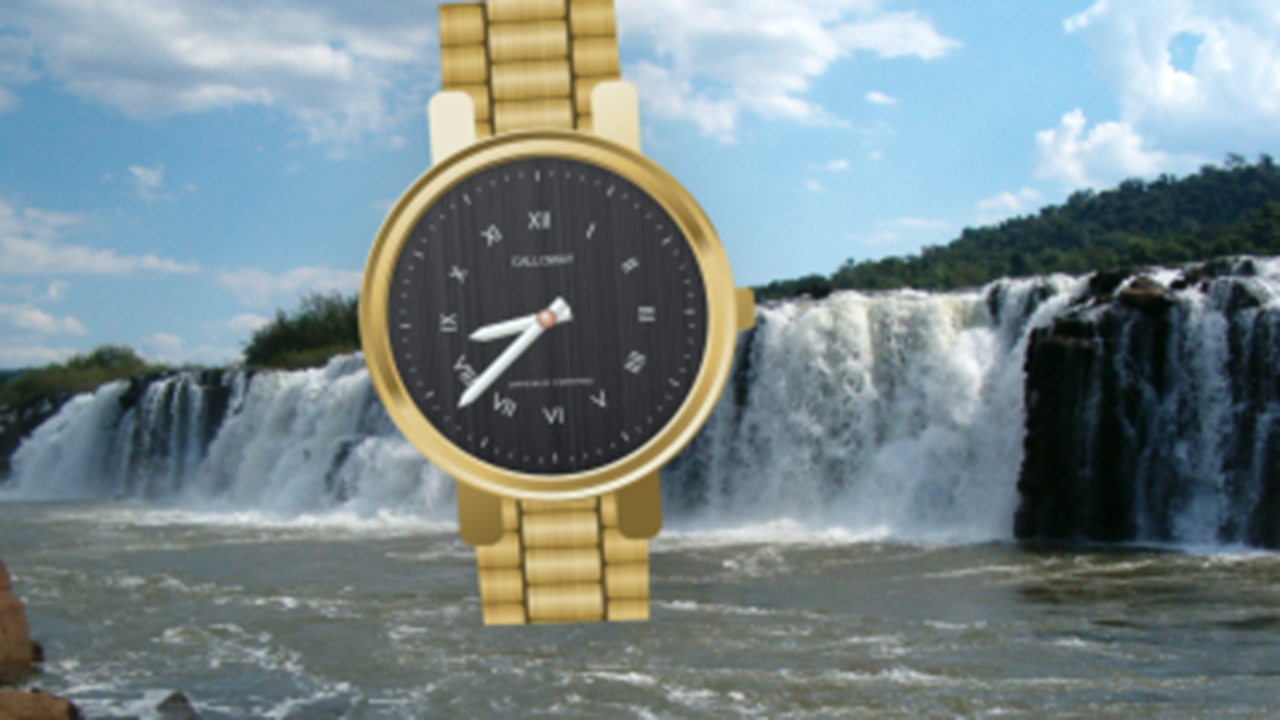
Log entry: 8:38
